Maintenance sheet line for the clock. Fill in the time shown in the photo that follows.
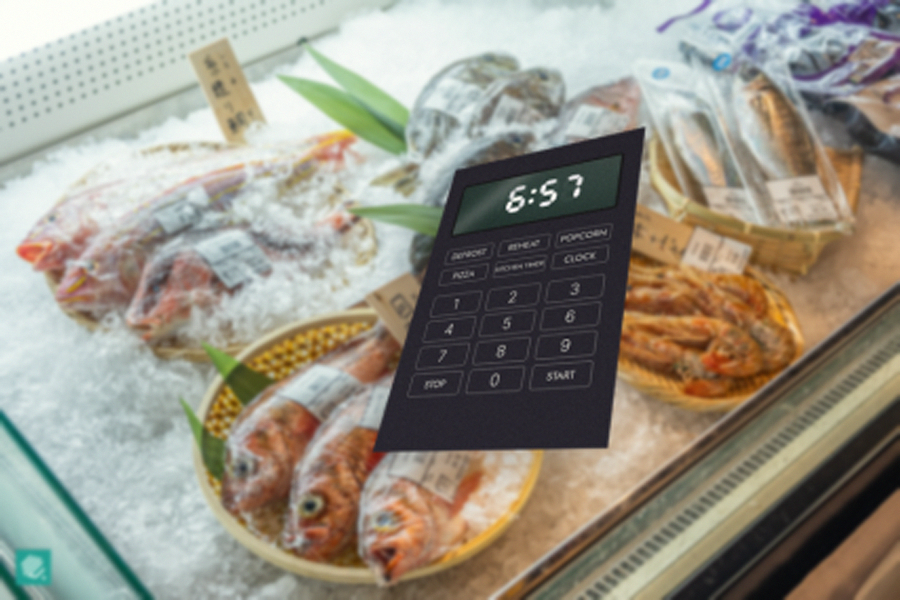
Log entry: 6:57
